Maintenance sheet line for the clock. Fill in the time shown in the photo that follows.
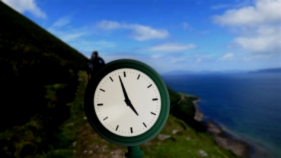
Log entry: 4:58
